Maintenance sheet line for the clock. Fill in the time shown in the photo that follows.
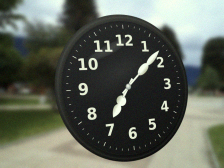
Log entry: 7:08
